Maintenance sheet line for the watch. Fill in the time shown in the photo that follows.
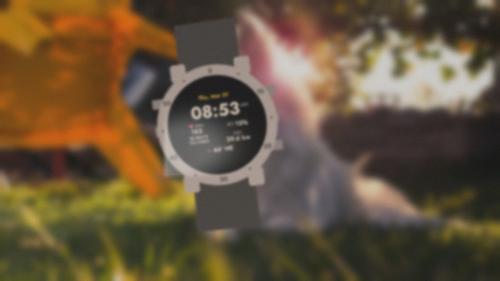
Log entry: 8:53
